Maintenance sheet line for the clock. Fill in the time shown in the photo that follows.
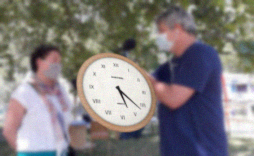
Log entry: 5:22
